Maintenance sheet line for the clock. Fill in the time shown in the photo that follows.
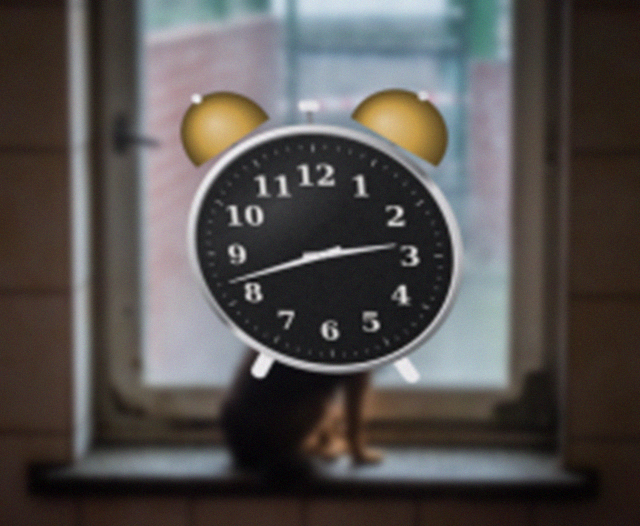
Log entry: 2:42
